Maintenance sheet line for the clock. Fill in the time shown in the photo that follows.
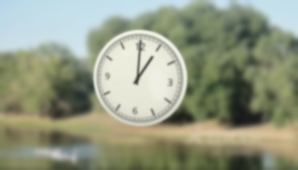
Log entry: 1:00
